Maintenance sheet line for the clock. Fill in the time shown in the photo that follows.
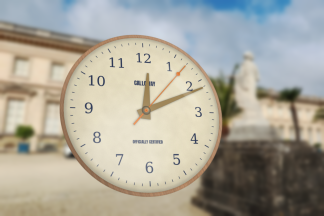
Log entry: 12:11:07
